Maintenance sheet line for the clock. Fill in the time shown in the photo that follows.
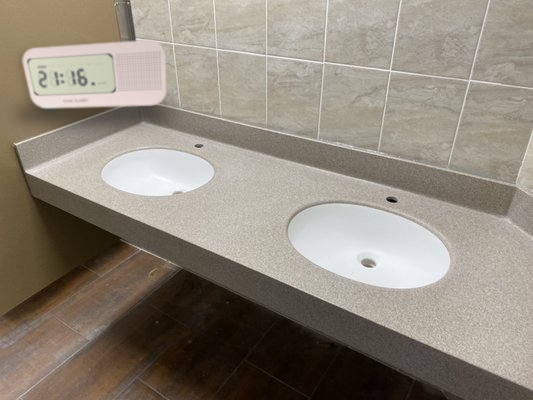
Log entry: 21:16
